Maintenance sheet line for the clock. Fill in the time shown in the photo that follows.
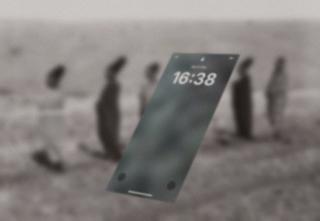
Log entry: 16:38
